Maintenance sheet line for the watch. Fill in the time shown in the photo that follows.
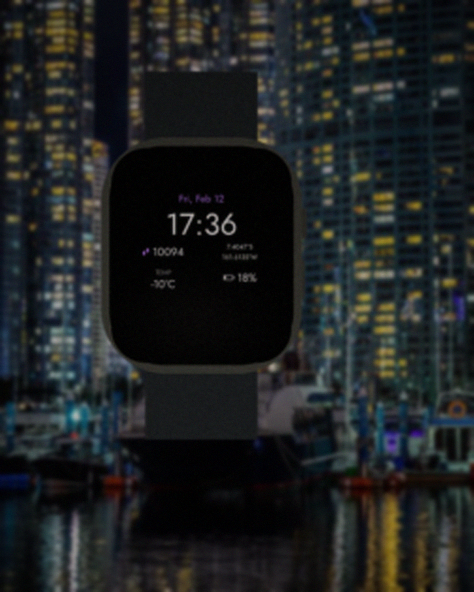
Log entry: 17:36
